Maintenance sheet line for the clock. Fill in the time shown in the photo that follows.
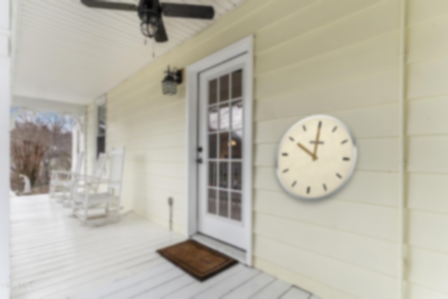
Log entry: 10:00
